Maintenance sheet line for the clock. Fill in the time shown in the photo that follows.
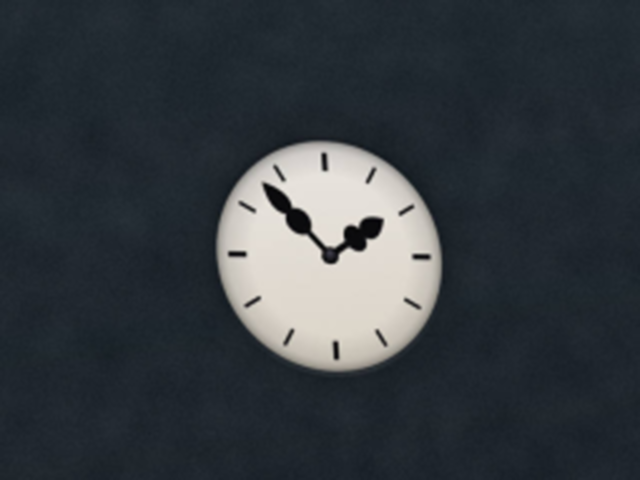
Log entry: 1:53
